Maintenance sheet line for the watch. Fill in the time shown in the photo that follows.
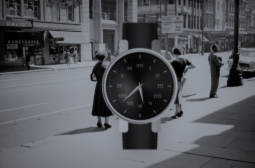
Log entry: 5:38
